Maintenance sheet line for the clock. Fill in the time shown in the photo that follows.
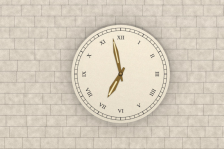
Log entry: 6:58
